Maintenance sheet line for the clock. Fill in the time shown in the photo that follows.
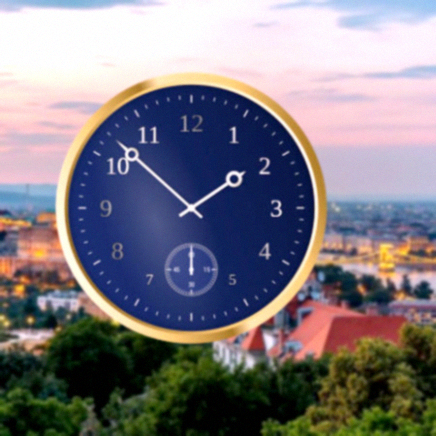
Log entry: 1:52
